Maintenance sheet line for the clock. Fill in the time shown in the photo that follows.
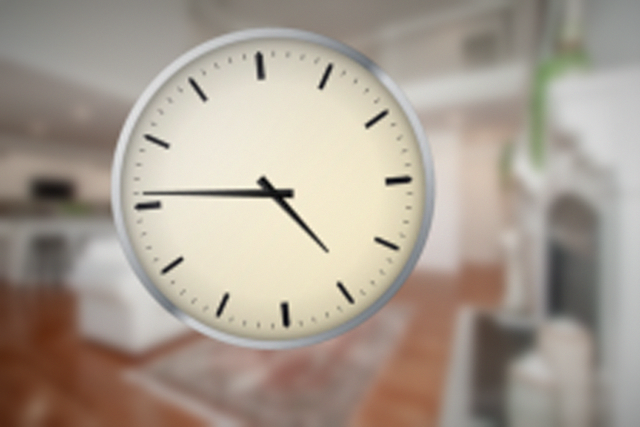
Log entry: 4:46
